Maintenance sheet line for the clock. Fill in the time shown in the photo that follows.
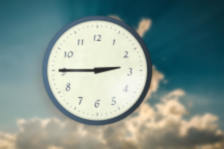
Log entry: 2:45
